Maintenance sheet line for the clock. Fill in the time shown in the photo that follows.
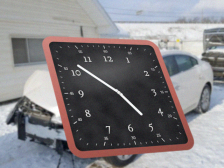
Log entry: 4:52
